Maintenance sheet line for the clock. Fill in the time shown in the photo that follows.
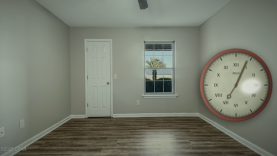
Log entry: 7:04
